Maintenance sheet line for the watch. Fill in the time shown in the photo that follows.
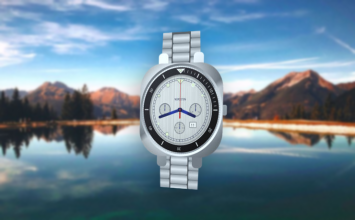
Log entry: 3:42
